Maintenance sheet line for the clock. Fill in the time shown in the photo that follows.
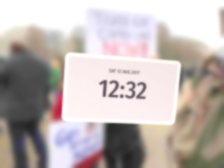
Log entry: 12:32
